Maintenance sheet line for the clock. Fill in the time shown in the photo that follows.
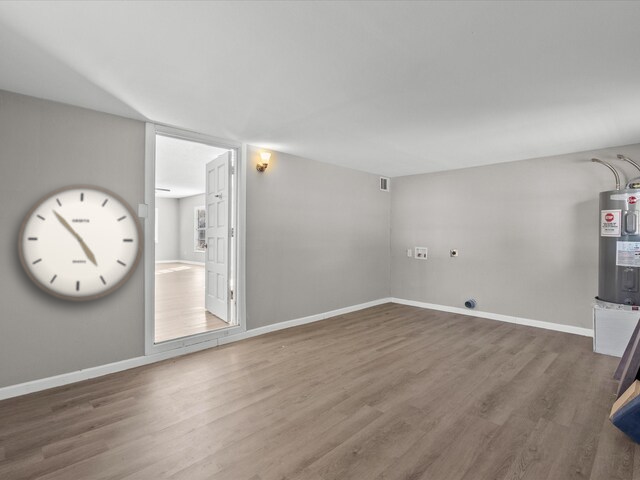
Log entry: 4:53
